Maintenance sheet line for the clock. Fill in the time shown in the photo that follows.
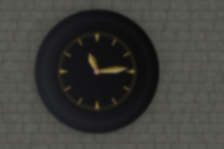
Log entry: 11:14
